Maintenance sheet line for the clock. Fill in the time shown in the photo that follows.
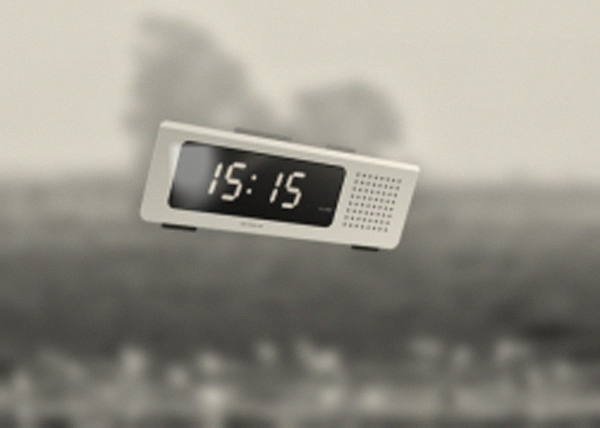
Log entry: 15:15
